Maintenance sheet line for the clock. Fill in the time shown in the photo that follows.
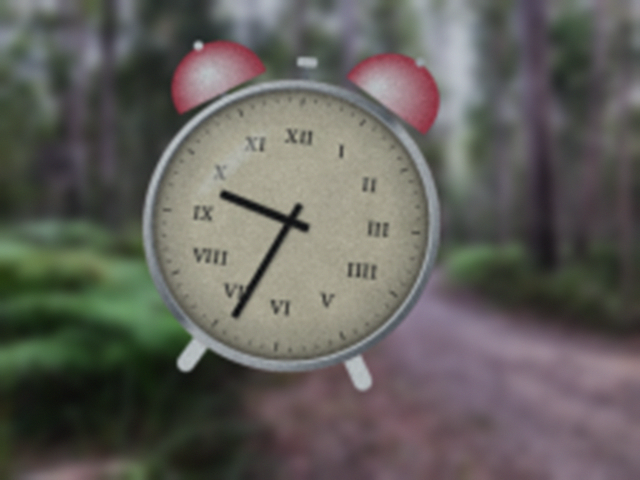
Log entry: 9:34
